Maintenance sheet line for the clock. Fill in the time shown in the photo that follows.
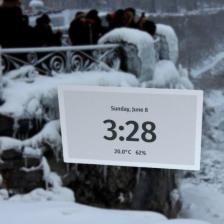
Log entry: 3:28
